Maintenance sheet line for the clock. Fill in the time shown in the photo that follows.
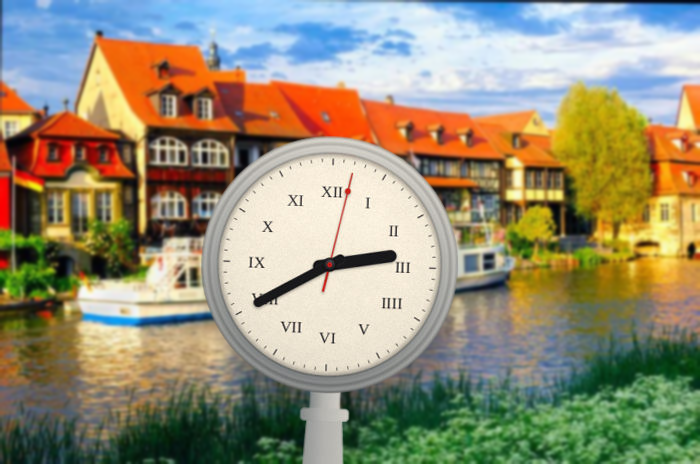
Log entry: 2:40:02
